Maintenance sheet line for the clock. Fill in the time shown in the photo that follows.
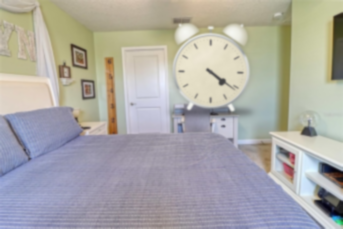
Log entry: 4:21
